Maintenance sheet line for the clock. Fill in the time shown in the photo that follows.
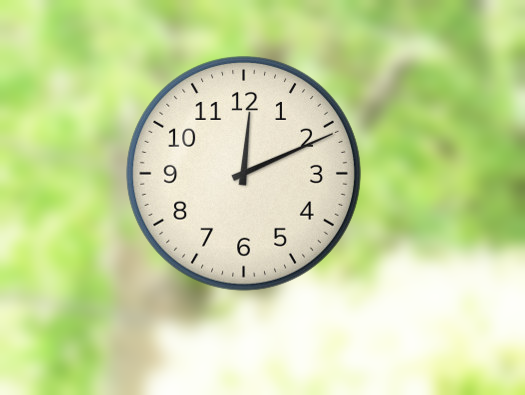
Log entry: 12:11
